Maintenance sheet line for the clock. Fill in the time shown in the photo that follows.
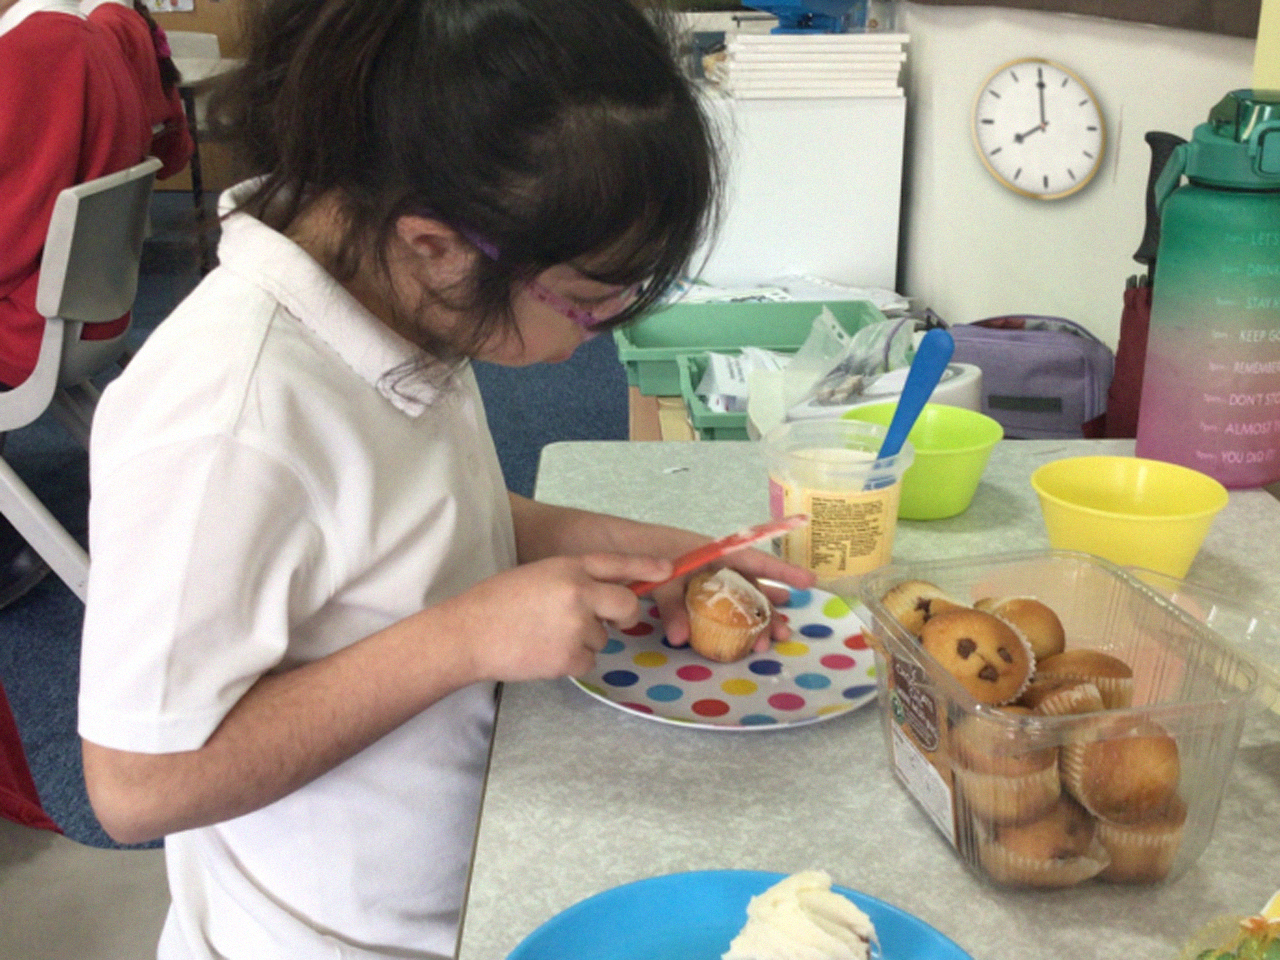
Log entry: 8:00
